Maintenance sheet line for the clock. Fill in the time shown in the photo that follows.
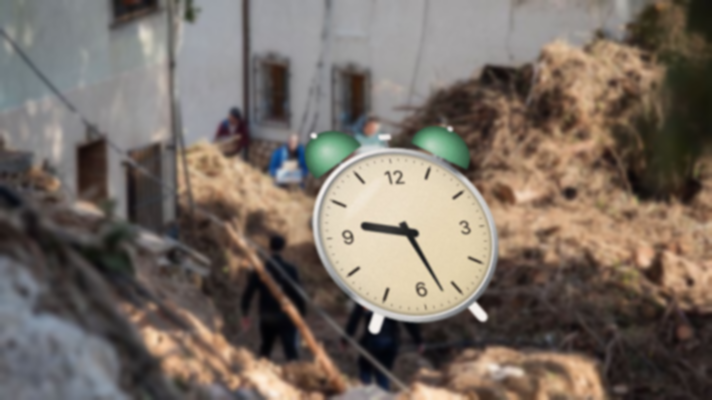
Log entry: 9:27
